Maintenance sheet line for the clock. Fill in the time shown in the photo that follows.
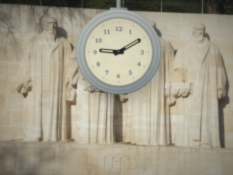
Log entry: 9:10
